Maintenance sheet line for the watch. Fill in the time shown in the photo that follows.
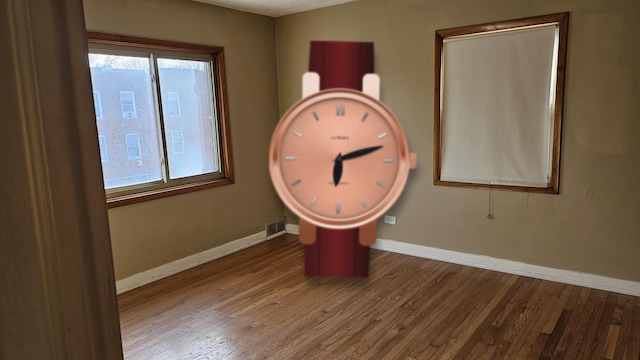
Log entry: 6:12
